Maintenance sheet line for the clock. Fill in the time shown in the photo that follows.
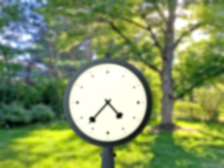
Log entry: 4:37
